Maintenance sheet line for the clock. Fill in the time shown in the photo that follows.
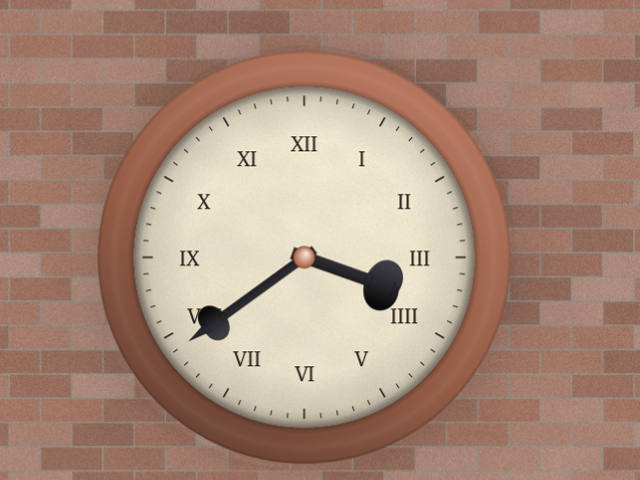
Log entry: 3:39
